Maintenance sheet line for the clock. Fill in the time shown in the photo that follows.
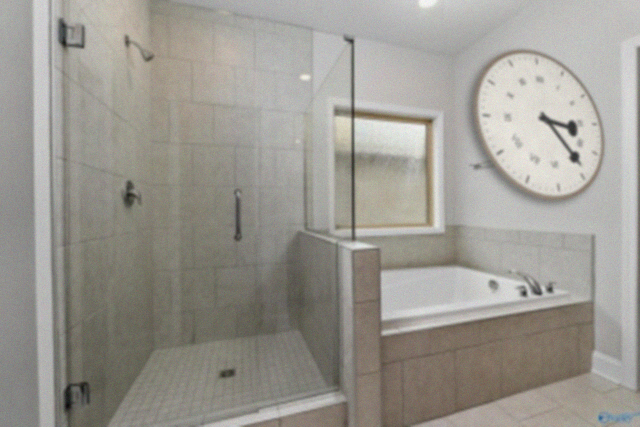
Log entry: 3:24
